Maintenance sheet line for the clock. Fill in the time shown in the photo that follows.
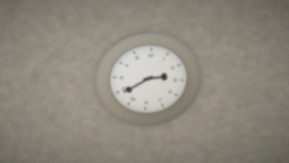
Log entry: 2:39
